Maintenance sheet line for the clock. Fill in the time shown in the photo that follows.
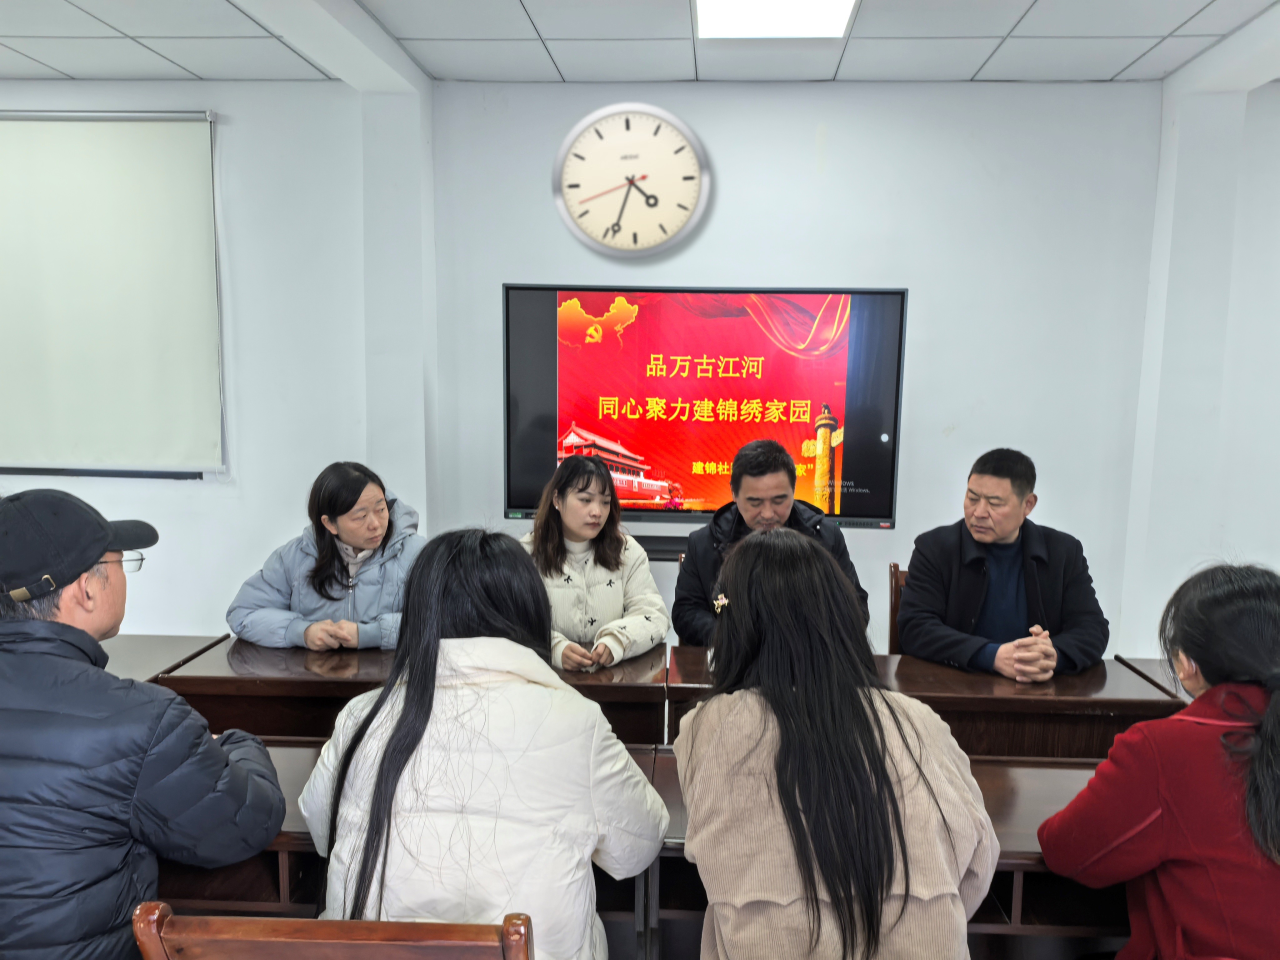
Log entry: 4:33:42
